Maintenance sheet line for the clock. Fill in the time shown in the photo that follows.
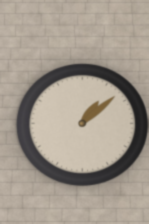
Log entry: 1:08
